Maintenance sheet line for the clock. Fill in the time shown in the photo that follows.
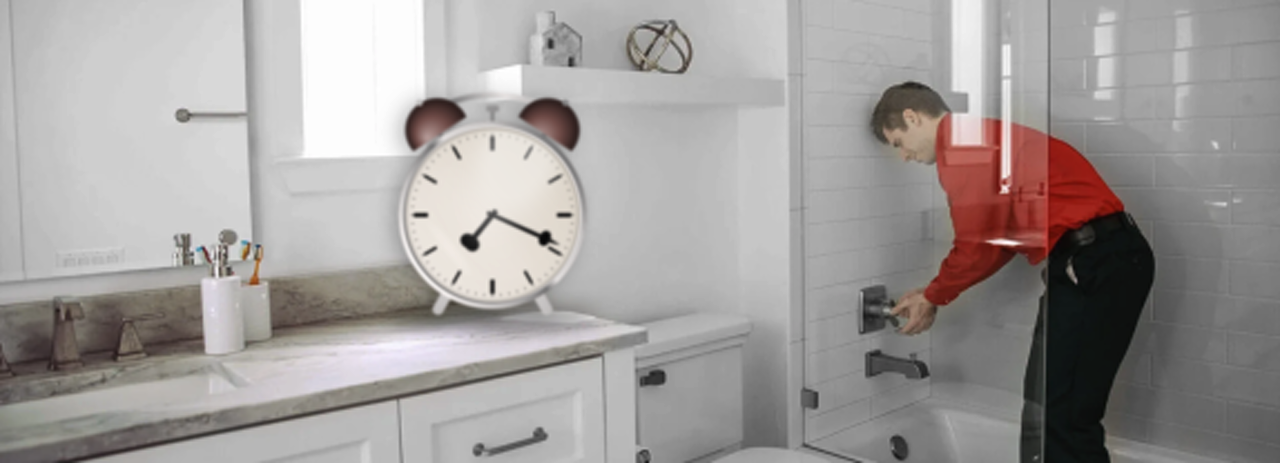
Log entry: 7:19
